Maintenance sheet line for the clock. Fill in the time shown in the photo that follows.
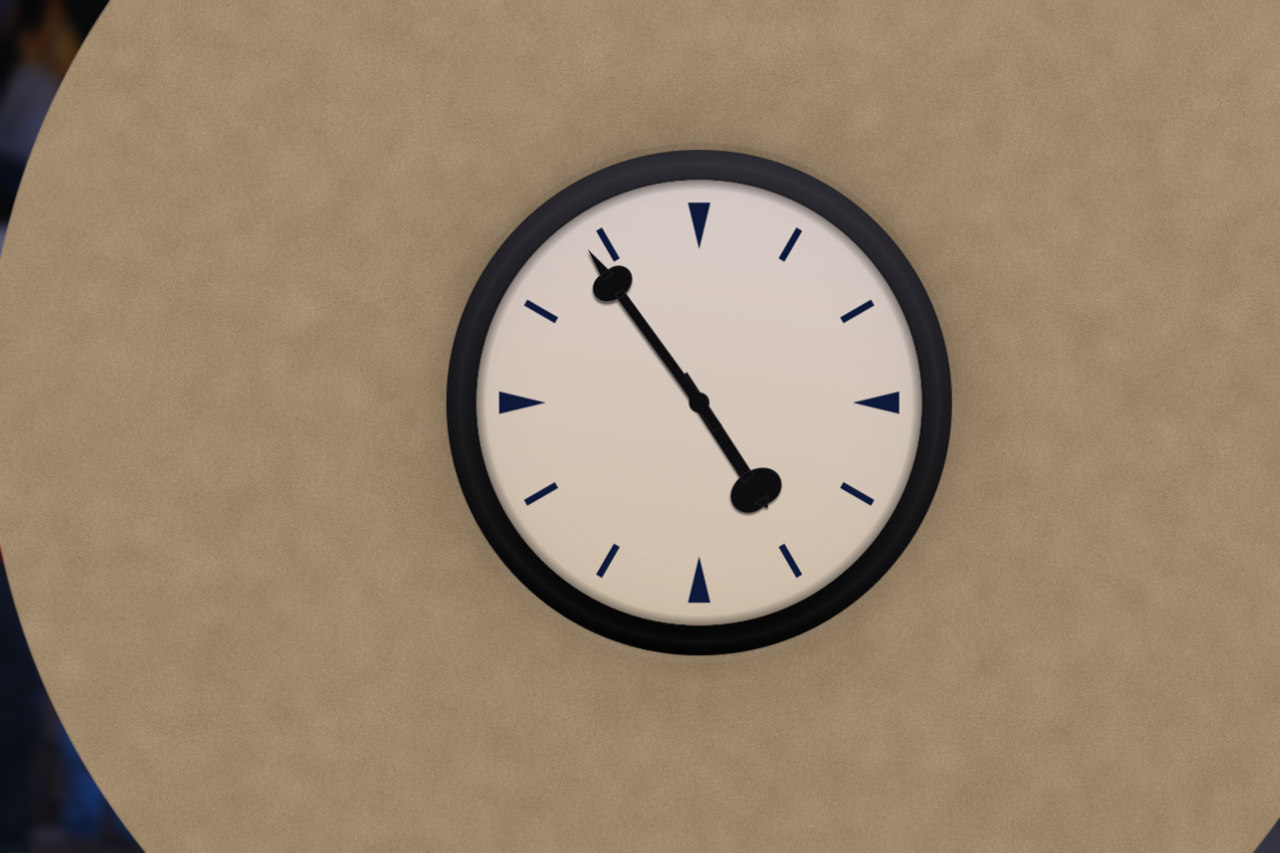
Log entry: 4:54
